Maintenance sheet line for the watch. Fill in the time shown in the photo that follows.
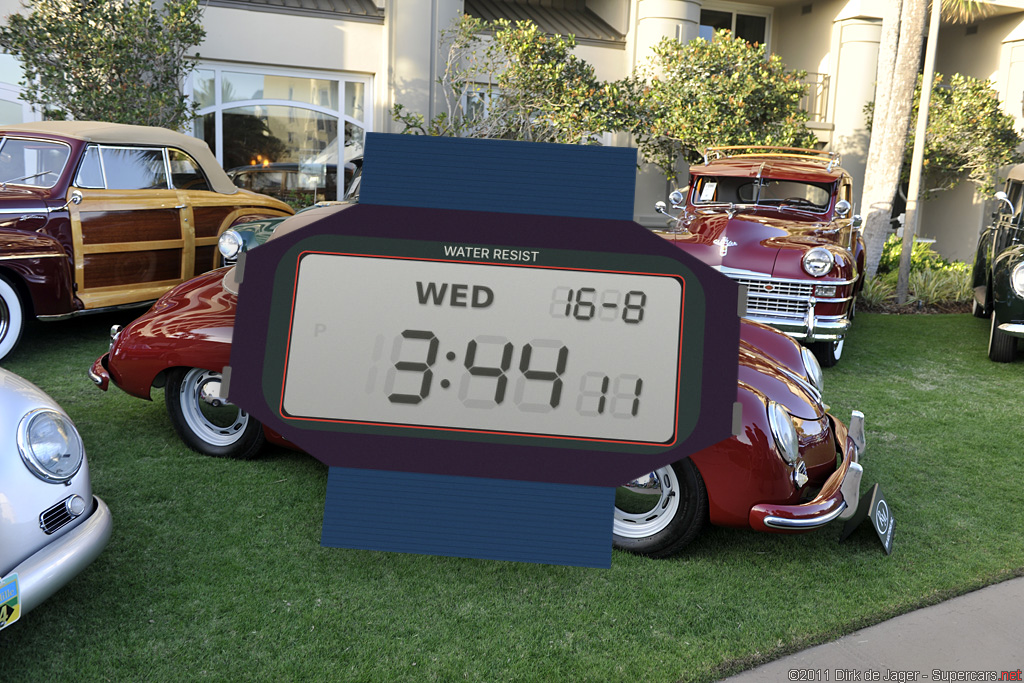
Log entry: 3:44:11
